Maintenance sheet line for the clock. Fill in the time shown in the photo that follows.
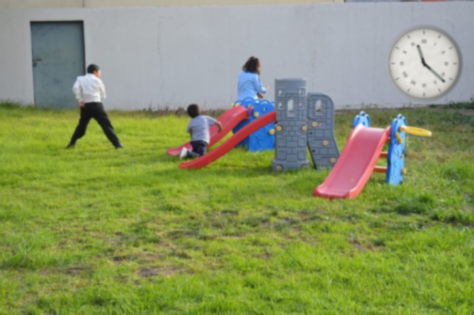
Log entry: 11:22
